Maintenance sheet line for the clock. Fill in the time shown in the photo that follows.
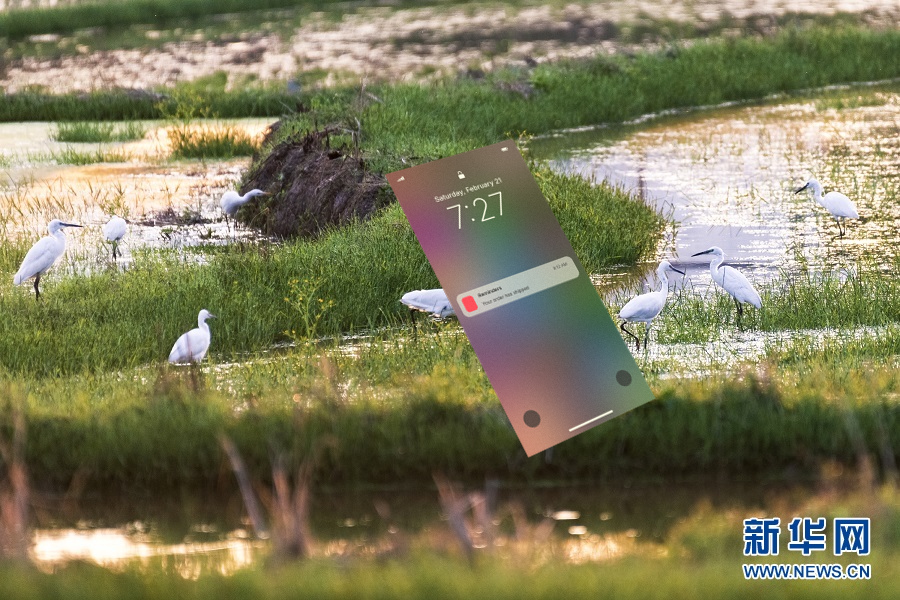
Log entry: 7:27
